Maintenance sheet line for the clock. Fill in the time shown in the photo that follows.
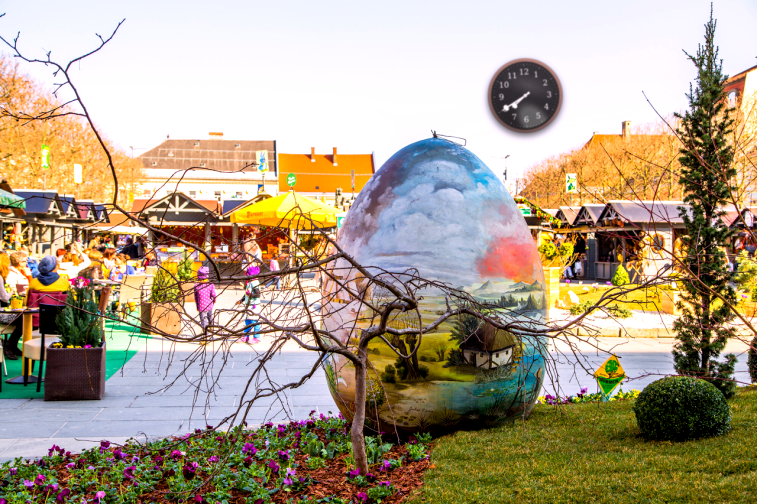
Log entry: 7:40
